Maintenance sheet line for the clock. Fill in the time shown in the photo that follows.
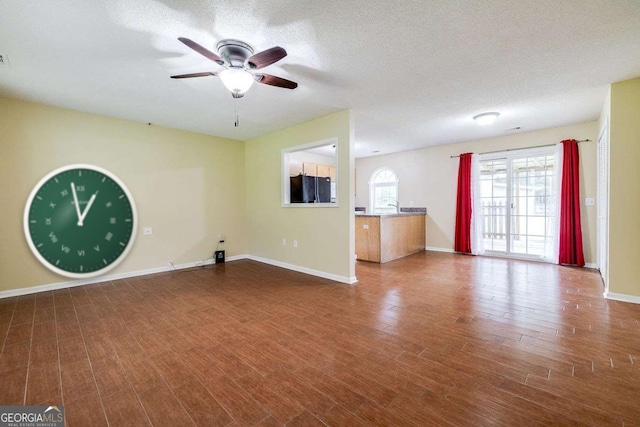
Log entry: 12:58
